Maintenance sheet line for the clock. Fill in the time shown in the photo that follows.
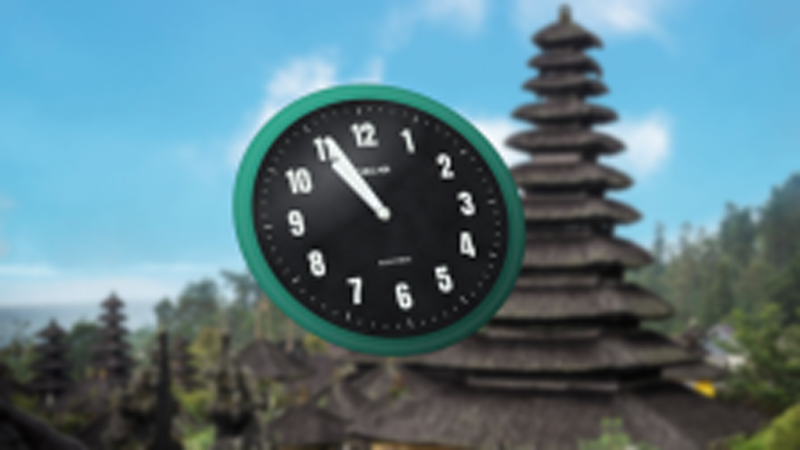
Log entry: 10:56
